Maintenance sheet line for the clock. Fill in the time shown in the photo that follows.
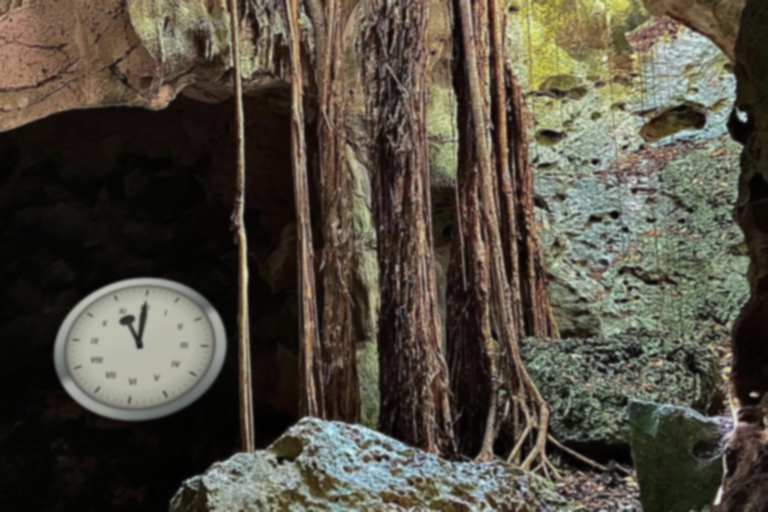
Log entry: 11:00
